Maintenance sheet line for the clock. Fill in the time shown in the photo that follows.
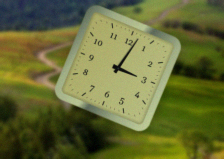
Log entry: 3:02
